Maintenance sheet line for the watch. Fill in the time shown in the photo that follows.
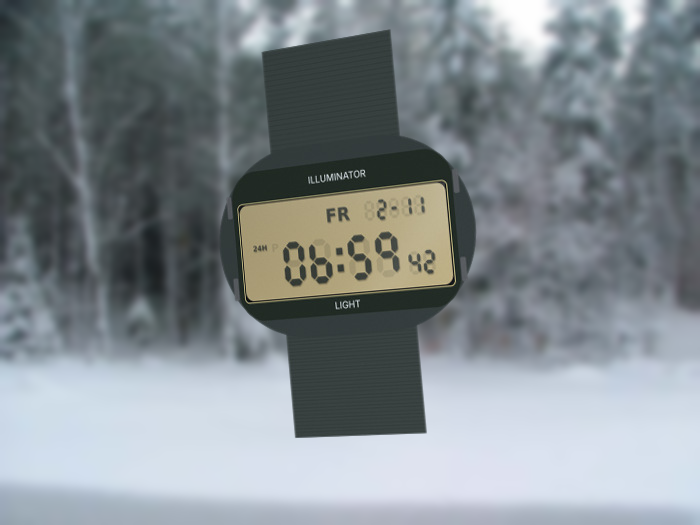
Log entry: 6:59:42
